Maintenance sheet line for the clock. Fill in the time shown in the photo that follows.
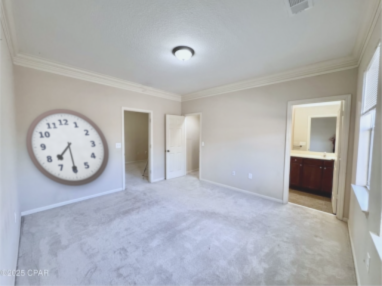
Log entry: 7:30
